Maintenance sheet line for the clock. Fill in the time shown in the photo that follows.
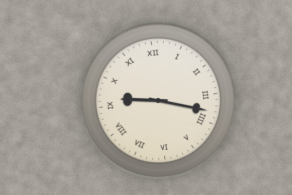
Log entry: 9:18
